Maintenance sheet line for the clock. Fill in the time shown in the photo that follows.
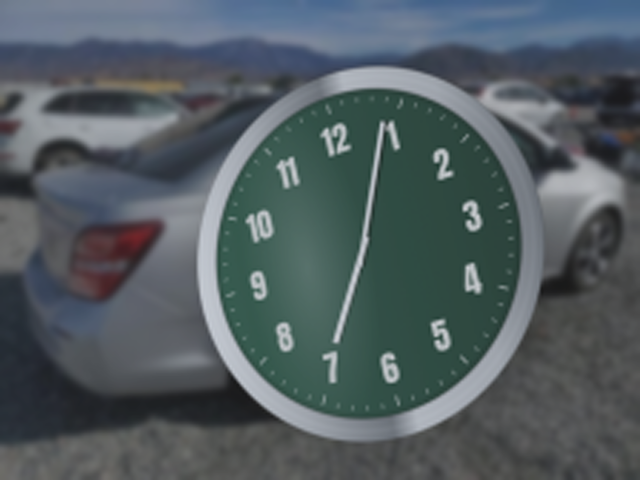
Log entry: 7:04
